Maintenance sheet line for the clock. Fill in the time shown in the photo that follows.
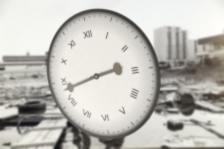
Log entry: 2:43
